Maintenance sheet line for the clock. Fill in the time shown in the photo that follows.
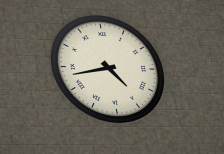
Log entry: 4:43
